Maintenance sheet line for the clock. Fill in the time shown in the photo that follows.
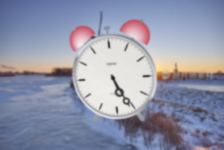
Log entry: 5:26
